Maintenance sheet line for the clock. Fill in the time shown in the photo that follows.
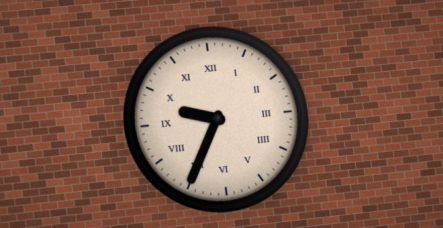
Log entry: 9:35
